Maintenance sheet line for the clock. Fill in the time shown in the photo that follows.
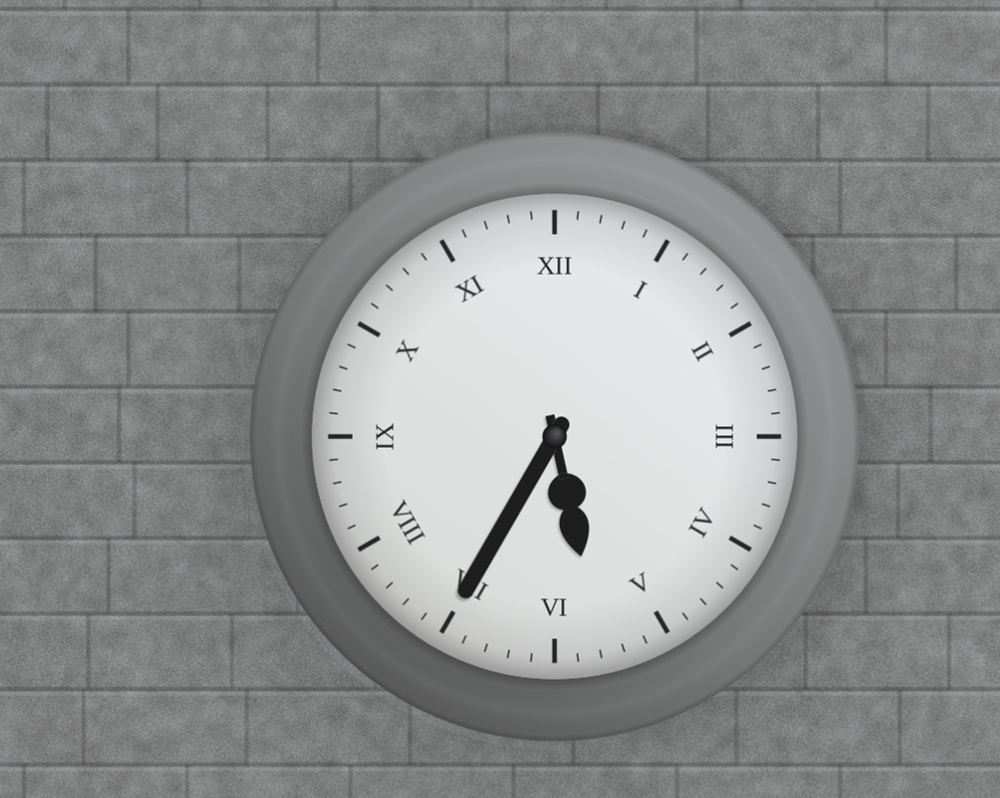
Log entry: 5:35
